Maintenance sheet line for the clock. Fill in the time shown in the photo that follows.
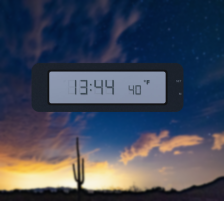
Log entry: 13:44
